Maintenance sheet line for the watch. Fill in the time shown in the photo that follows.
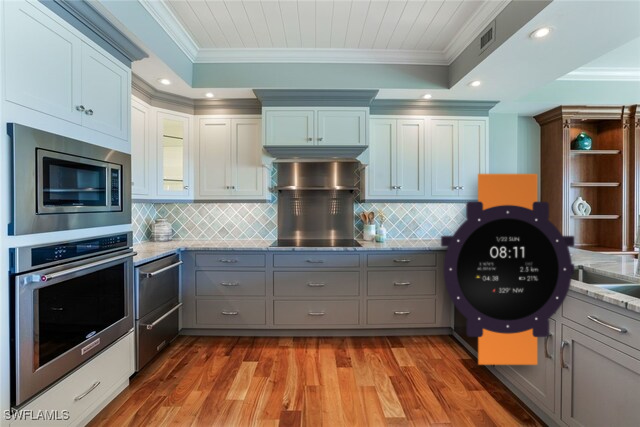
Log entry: 8:11
